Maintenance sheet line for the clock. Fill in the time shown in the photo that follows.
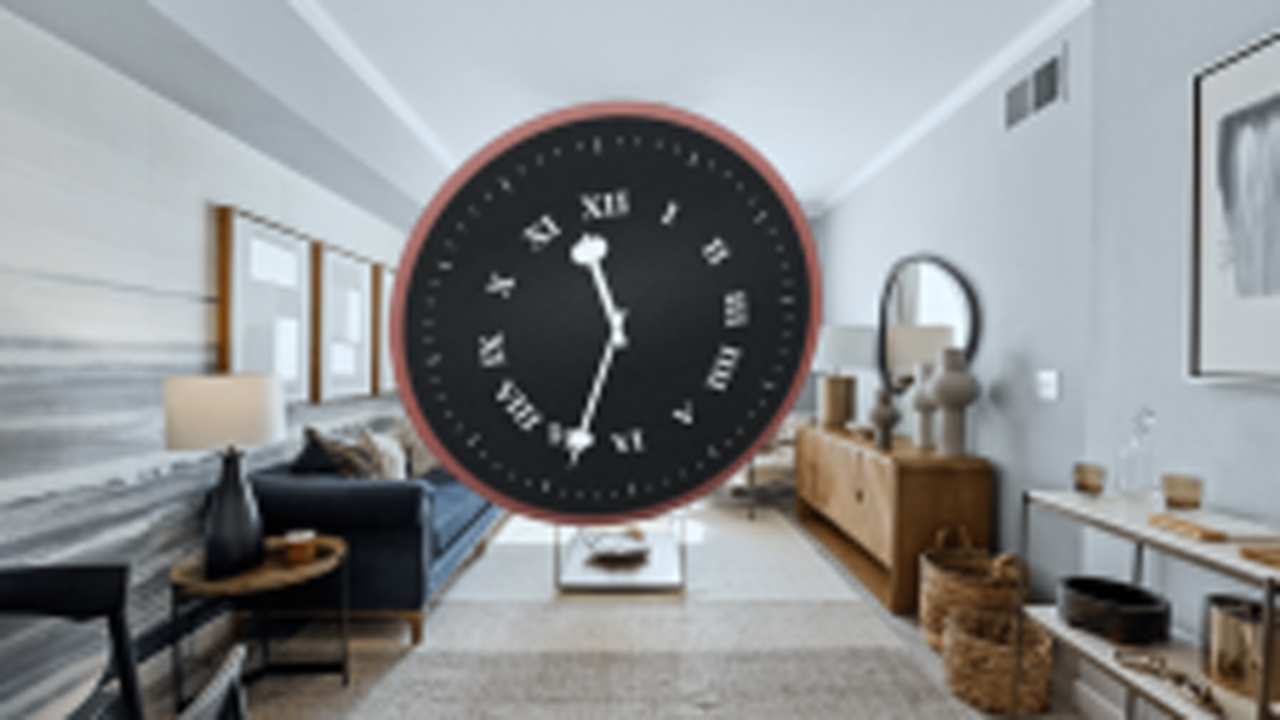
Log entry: 11:34
